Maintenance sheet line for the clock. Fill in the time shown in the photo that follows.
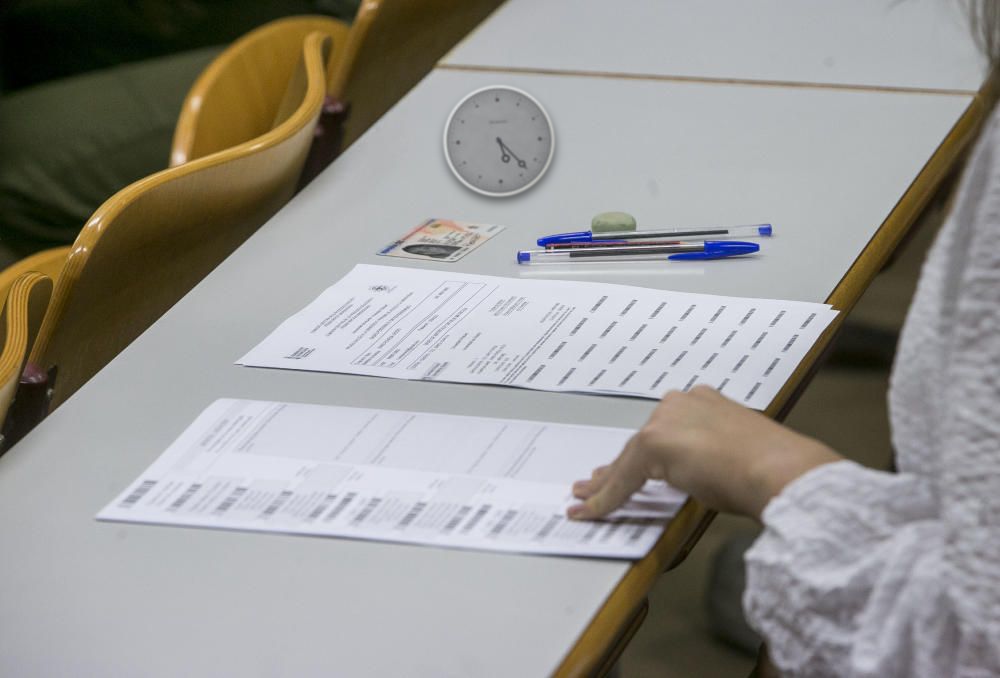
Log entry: 5:23
